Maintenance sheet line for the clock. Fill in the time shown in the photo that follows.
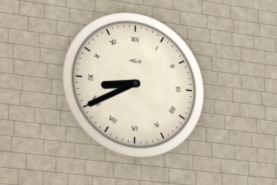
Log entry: 8:40
